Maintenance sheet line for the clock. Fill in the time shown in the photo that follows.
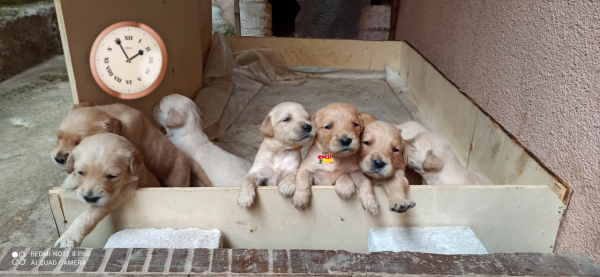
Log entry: 1:55
